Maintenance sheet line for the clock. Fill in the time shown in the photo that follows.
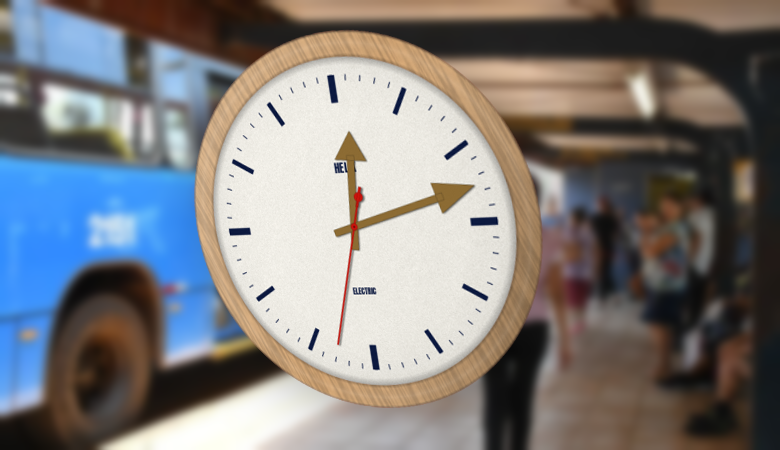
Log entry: 12:12:33
